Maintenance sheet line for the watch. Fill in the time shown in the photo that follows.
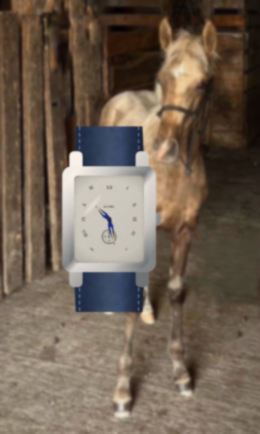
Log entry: 10:28
